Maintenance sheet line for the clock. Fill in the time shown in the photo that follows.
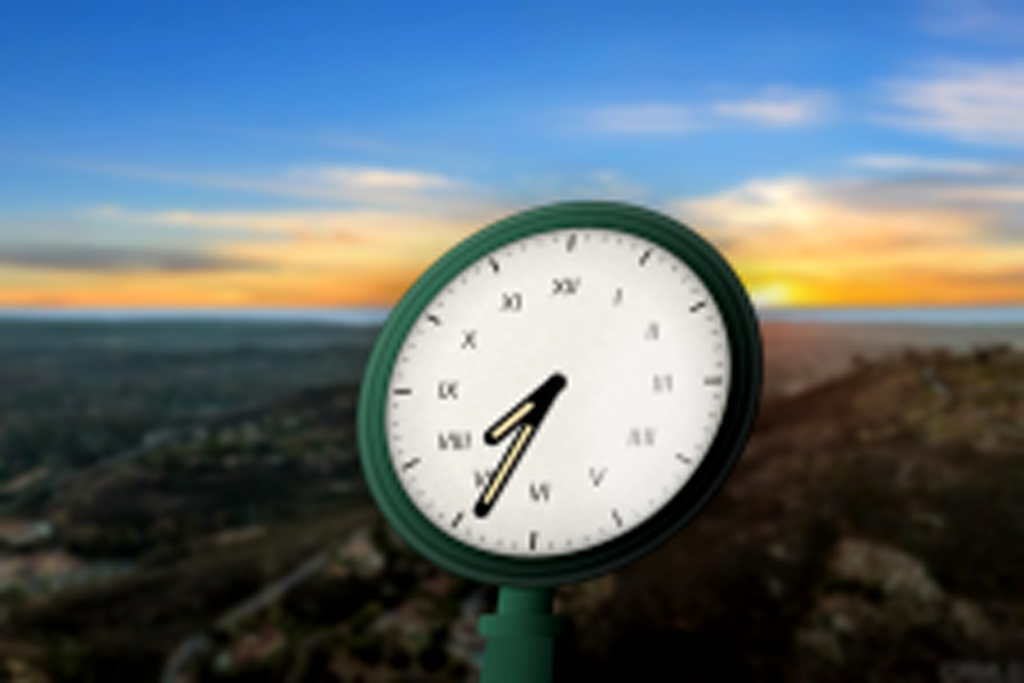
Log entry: 7:34
